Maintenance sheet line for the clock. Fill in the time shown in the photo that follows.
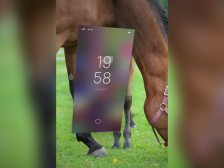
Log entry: 19:58
